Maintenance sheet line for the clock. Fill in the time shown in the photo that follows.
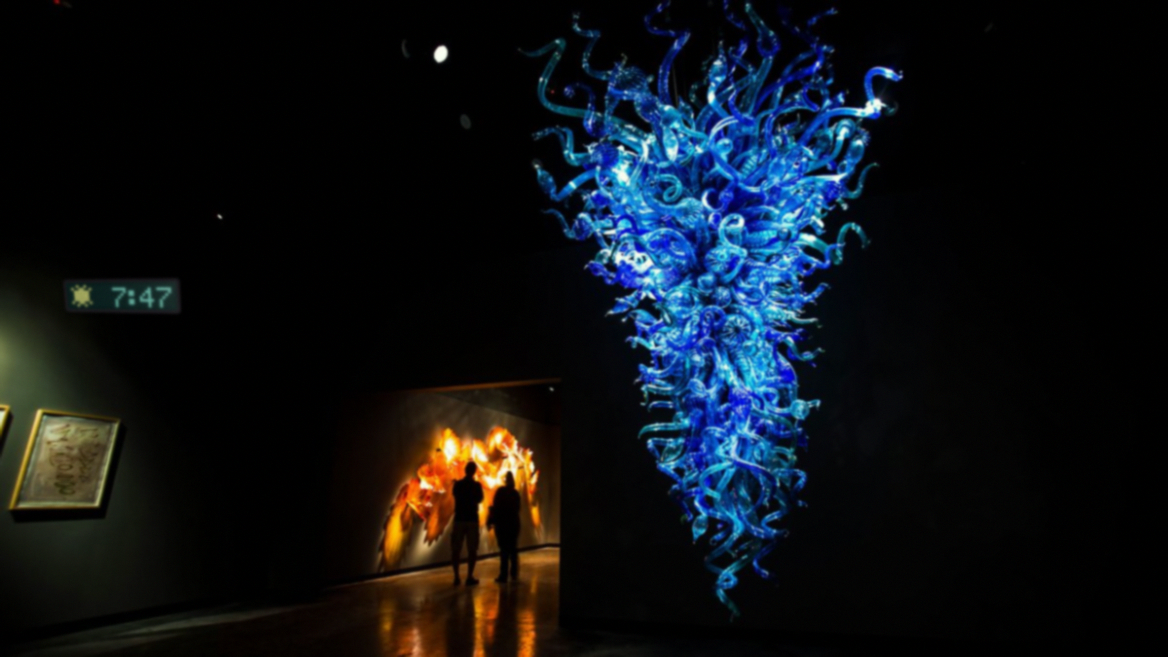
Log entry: 7:47
